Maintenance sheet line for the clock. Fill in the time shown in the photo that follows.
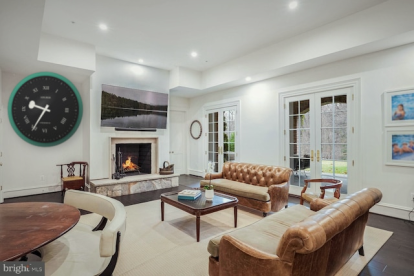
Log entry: 9:35
